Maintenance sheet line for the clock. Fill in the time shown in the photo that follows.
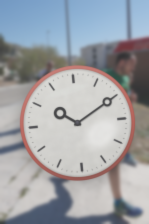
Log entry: 10:10
